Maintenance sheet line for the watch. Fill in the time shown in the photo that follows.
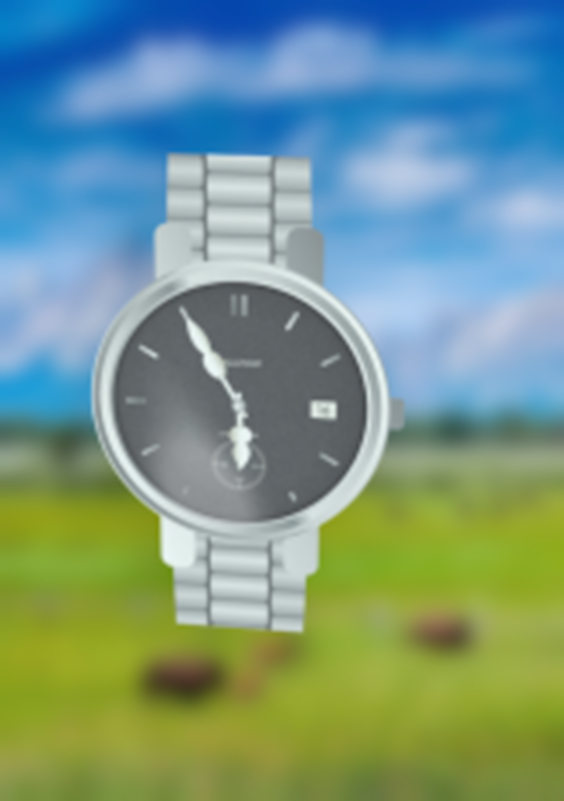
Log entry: 5:55
